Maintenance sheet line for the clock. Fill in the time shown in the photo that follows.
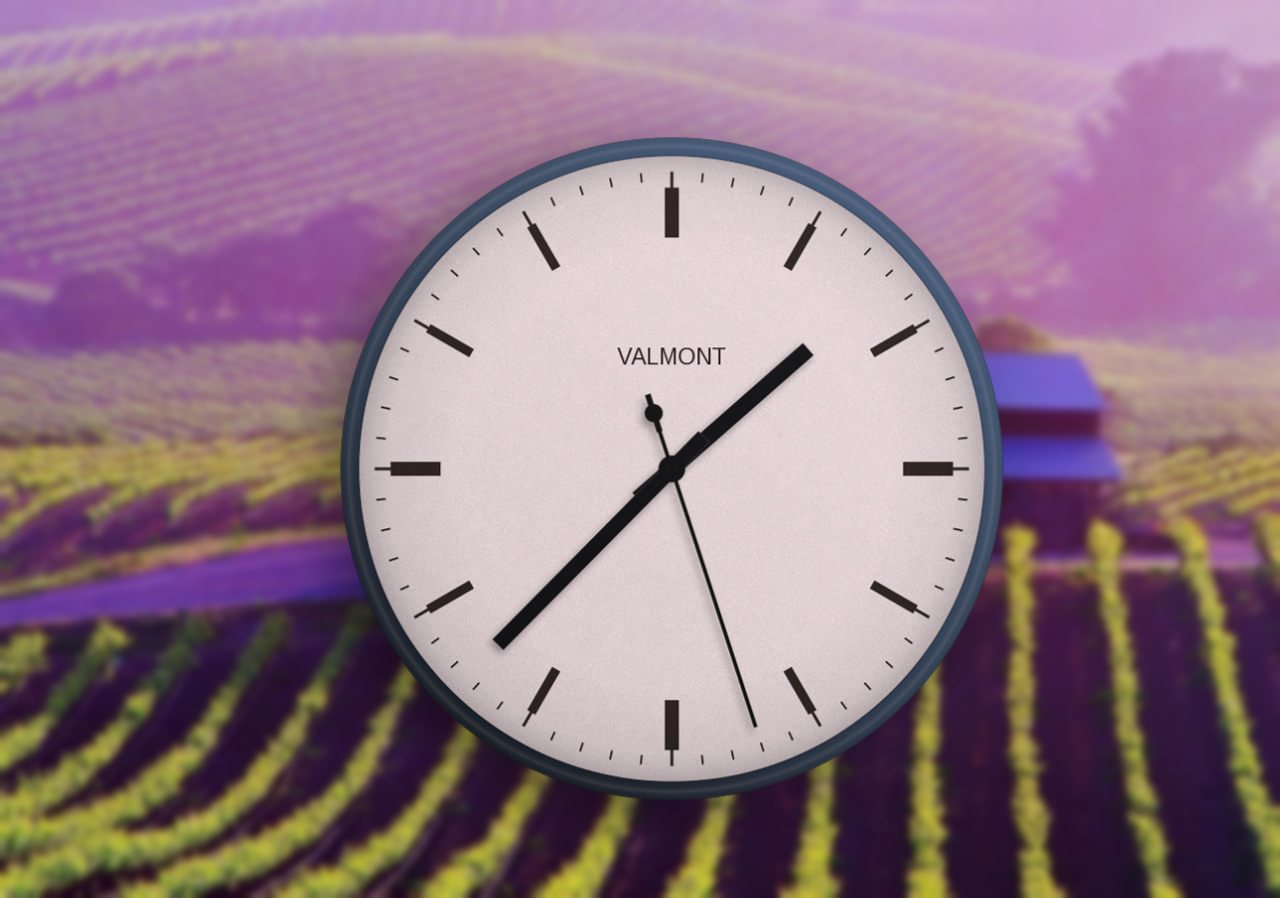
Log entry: 1:37:27
